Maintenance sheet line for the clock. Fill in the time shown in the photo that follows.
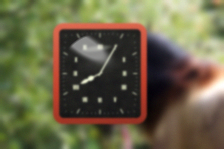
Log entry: 8:05
